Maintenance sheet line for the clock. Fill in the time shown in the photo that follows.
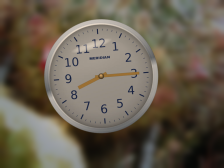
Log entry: 8:15
